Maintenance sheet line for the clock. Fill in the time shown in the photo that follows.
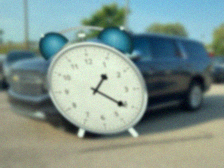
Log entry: 1:21
